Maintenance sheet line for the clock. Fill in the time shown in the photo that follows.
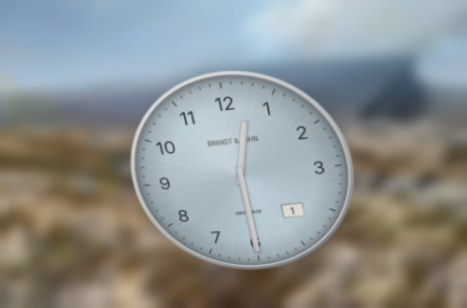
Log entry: 12:30
